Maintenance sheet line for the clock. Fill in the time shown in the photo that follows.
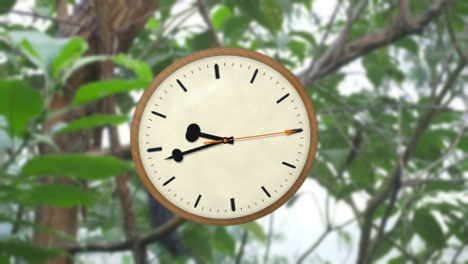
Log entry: 9:43:15
